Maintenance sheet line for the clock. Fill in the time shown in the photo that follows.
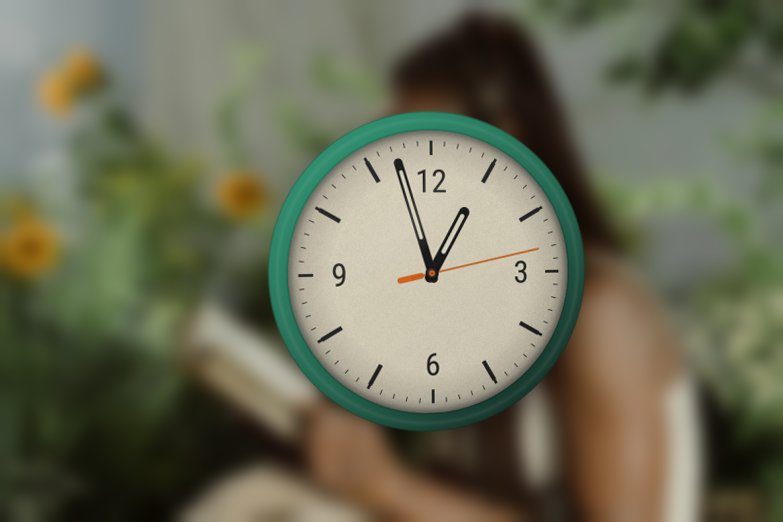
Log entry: 12:57:13
